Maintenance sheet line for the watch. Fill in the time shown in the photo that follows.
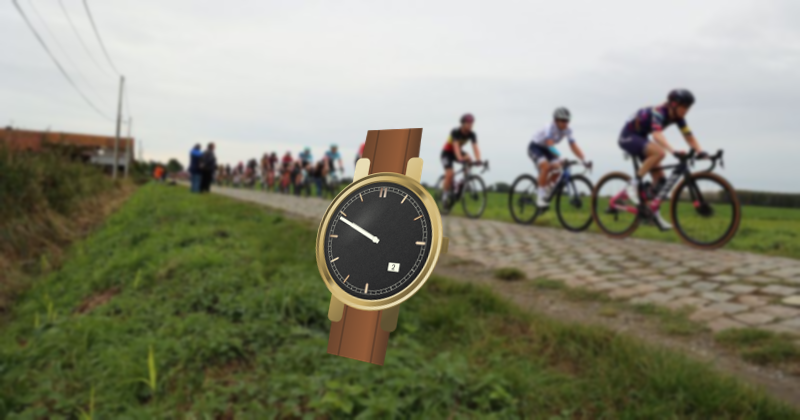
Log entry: 9:49
